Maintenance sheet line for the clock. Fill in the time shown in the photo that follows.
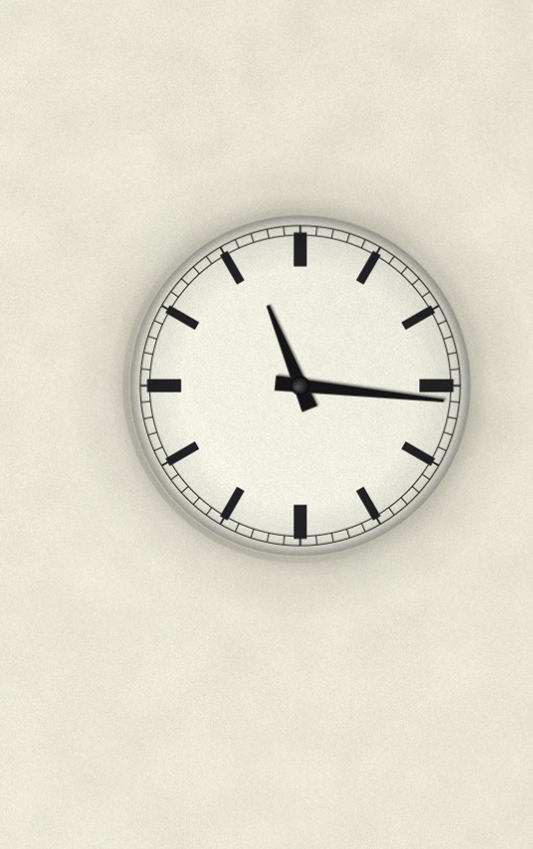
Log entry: 11:16
